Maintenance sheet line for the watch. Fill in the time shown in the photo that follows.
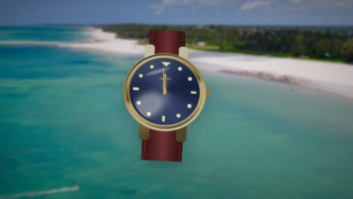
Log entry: 11:59
